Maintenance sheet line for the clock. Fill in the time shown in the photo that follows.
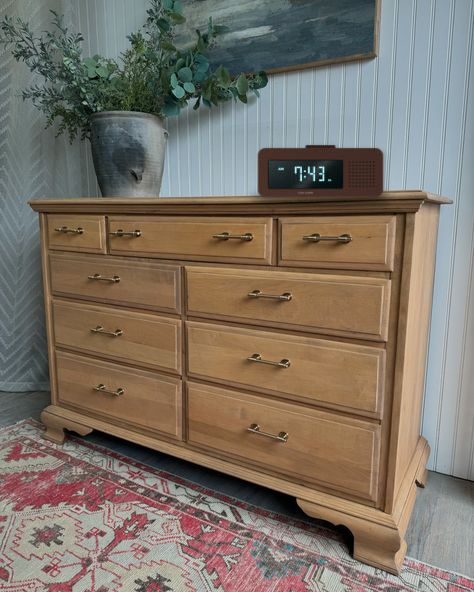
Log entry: 7:43
